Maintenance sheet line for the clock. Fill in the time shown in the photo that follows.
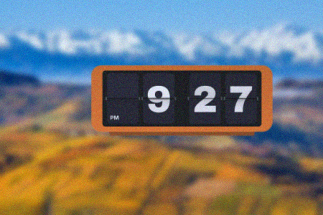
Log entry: 9:27
